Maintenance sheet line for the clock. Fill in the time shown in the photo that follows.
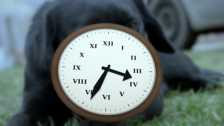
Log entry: 3:34
